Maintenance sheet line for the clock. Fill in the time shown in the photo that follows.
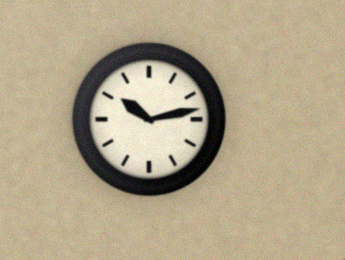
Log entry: 10:13
